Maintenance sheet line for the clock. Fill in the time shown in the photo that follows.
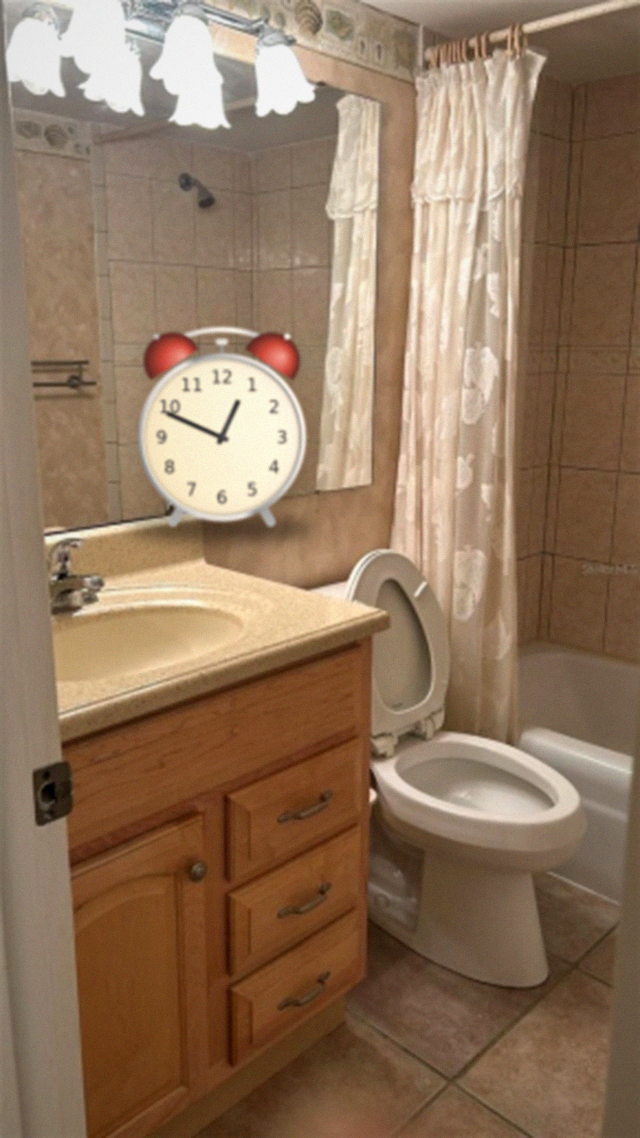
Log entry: 12:49
